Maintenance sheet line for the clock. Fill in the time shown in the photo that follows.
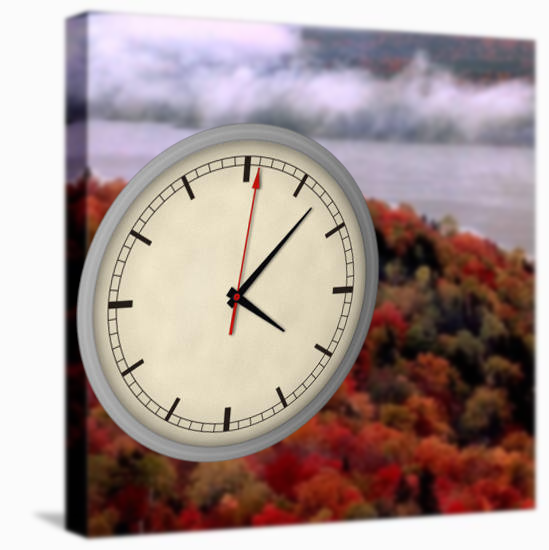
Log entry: 4:07:01
